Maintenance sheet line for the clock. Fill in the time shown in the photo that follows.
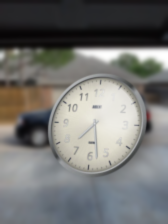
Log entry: 7:28
